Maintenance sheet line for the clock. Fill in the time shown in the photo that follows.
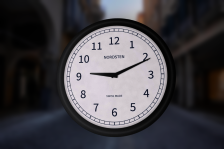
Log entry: 9:11
